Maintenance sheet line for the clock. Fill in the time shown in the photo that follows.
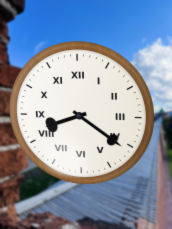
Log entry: 8:21
